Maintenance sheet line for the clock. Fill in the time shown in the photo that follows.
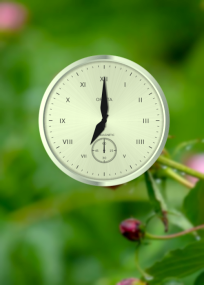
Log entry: 7:00
